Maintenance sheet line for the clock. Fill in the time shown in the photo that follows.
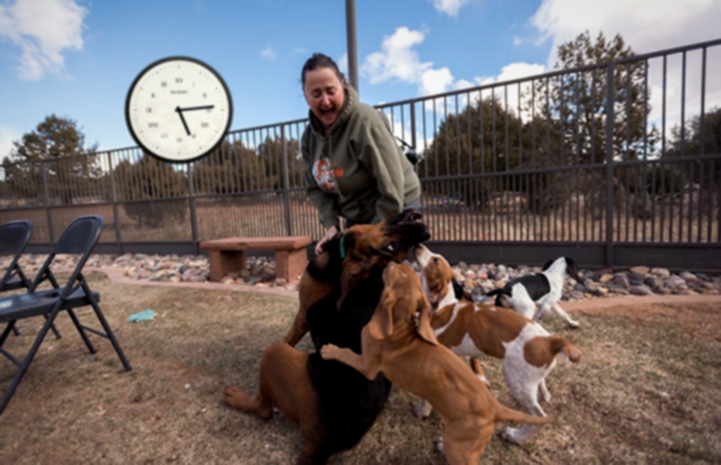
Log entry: 5:14
